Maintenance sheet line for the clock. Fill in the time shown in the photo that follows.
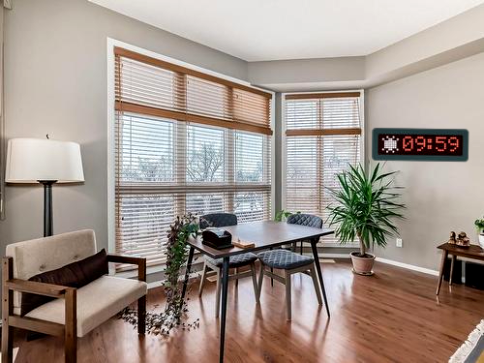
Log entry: 9:59
